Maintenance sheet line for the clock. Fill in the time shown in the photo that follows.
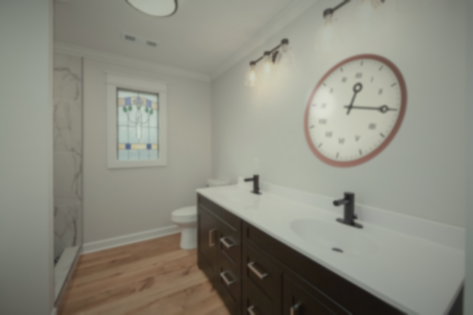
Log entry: 12:15
